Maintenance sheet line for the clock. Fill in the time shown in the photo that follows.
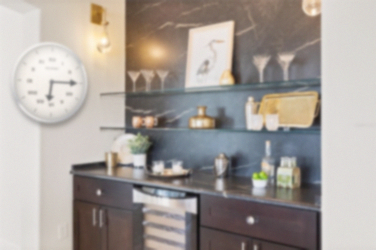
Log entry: 6:15
